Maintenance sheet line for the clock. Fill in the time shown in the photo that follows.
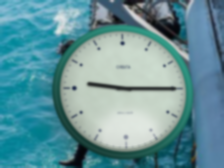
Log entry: 9:15
